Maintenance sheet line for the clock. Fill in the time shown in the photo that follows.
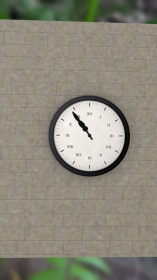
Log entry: 10:54
